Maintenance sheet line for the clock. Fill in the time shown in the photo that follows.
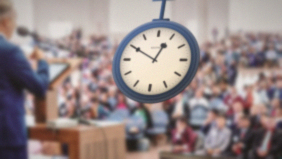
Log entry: 12:50
